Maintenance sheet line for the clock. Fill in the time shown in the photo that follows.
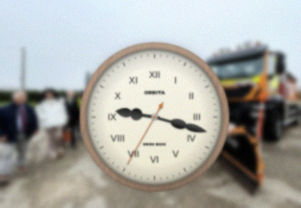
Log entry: 9:17:35
